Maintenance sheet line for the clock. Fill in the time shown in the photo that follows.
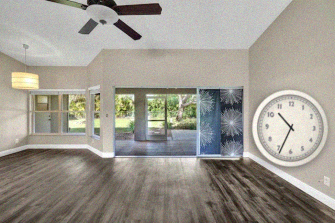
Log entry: 10:34
